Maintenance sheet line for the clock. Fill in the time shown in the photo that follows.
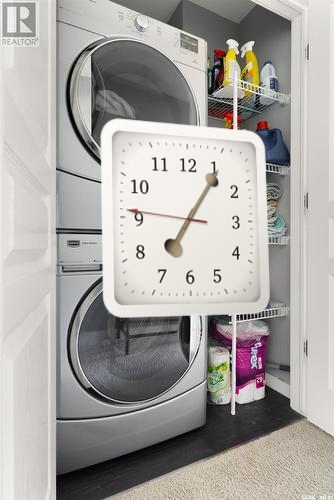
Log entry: 7:05:46
